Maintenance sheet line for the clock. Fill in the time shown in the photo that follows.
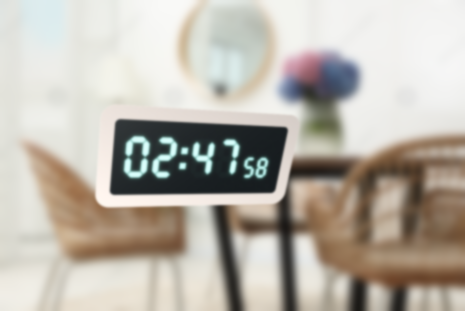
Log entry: 2:47:58
